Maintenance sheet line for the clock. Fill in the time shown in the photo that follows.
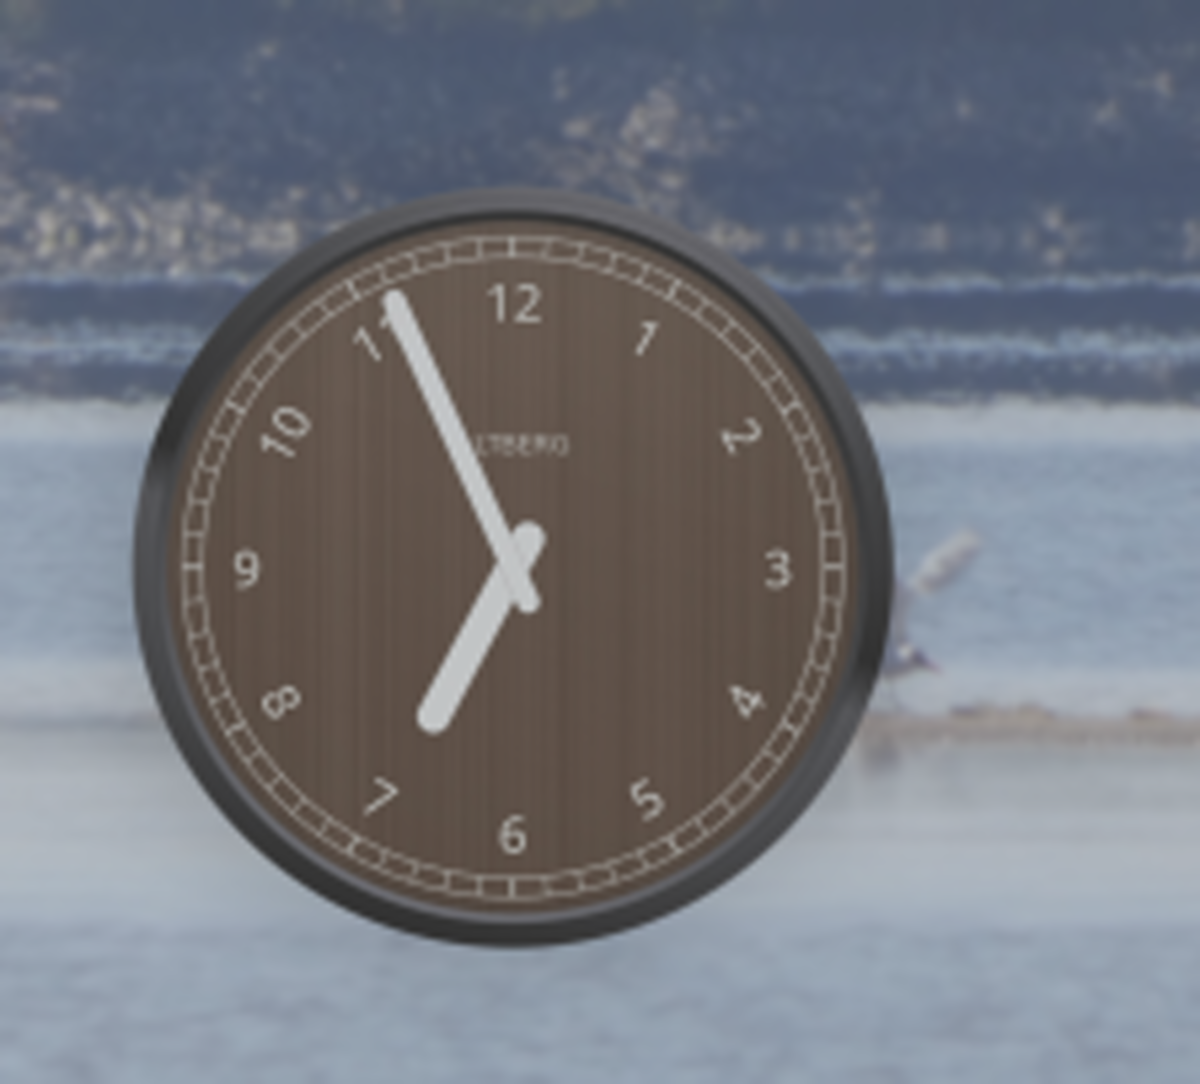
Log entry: 6:56
